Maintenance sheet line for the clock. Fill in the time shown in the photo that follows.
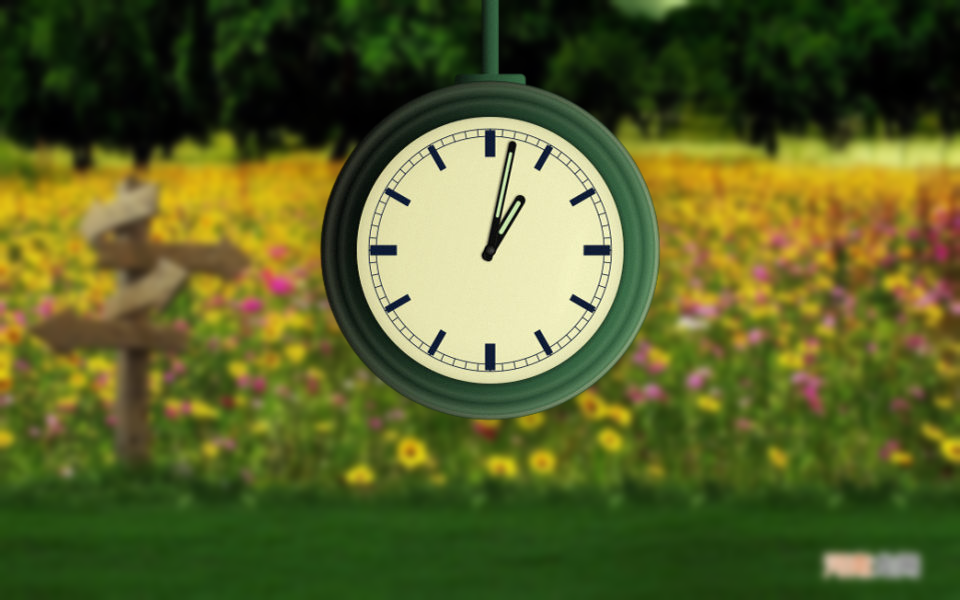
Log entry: 1:02
